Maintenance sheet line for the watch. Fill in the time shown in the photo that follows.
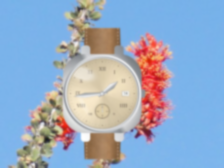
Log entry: 1:44
